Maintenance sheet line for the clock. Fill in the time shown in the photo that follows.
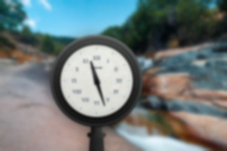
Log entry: 11:27
